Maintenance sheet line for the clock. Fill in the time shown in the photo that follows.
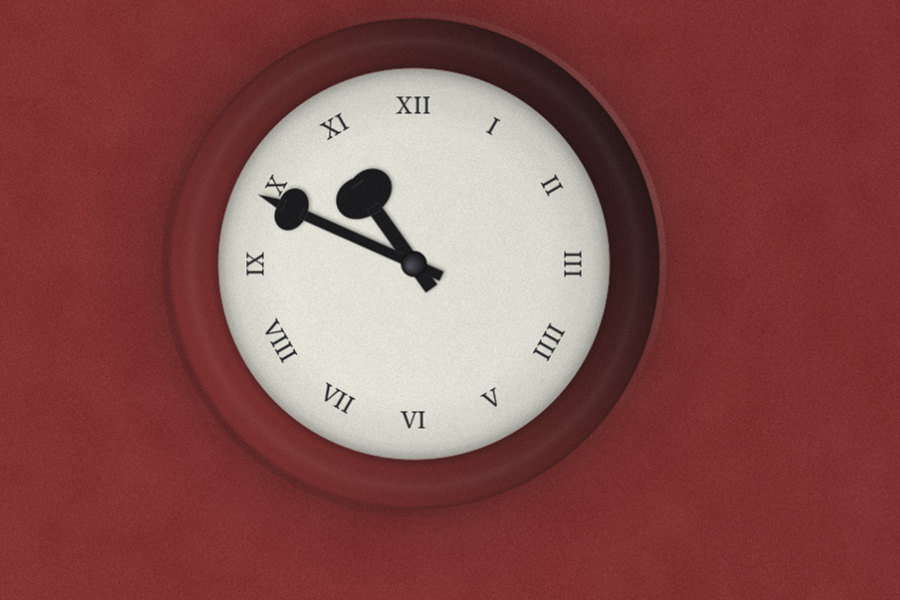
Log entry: 10:49
